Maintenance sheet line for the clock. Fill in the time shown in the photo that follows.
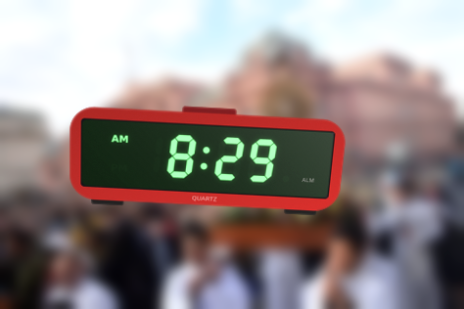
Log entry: 8:29
